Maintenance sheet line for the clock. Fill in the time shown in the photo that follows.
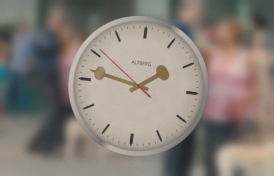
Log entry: 1:46:51
